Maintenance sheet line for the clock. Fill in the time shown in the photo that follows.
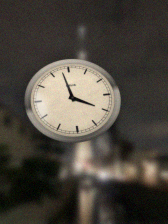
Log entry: 3:58
